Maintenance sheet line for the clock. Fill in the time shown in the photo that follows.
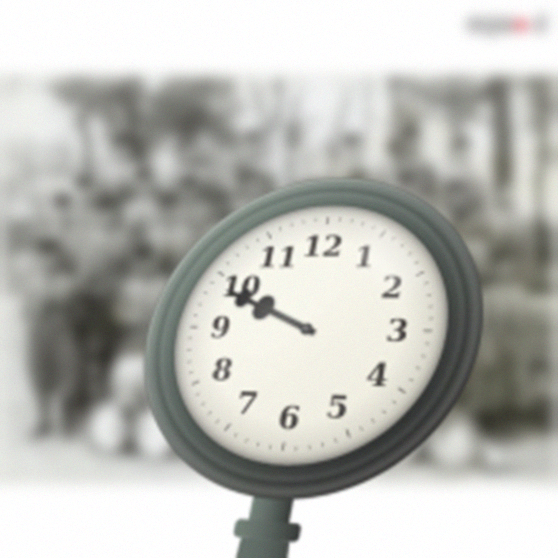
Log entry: 9:49
